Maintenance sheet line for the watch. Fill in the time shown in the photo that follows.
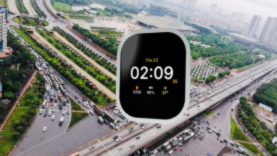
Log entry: 2:09
